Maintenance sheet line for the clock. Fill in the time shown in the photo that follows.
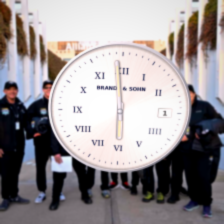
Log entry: 5:59
